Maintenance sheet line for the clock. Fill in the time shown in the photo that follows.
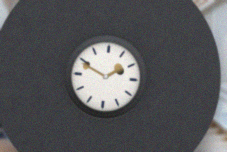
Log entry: 1:49
